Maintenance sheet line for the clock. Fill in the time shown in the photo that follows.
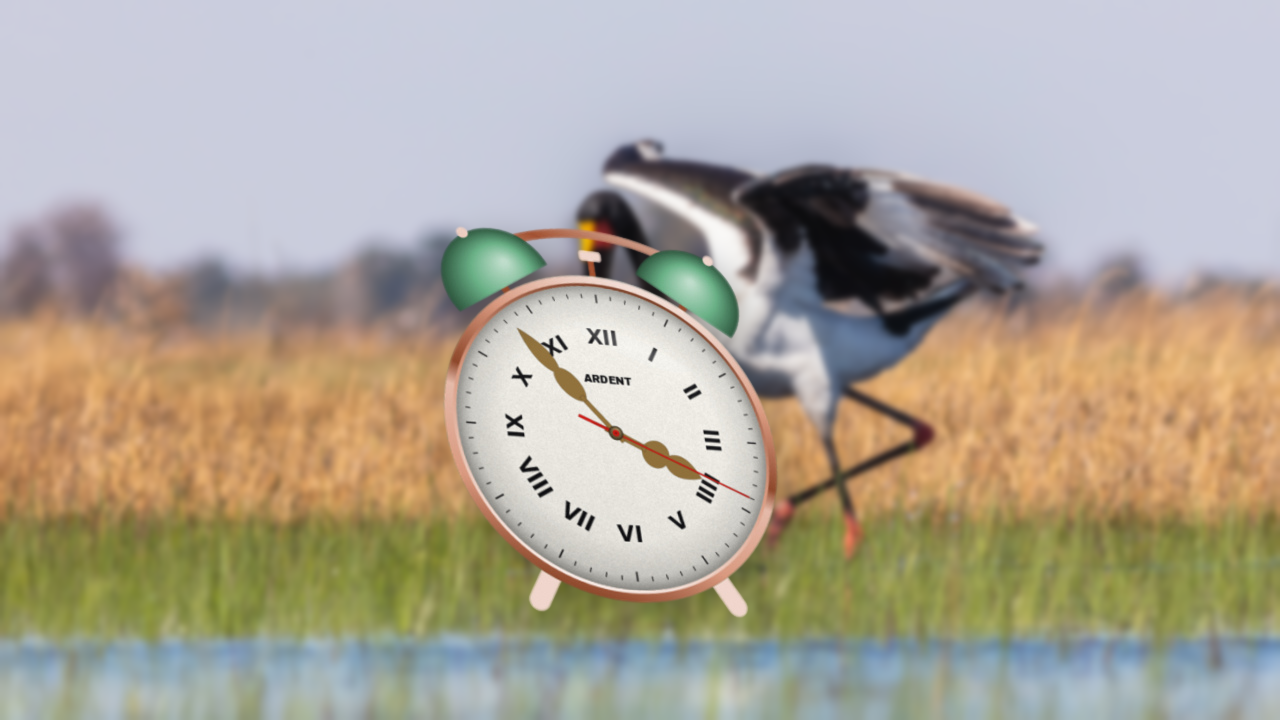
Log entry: 3:53:19
